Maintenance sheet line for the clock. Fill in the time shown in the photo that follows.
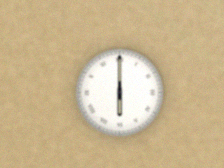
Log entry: 6:00
